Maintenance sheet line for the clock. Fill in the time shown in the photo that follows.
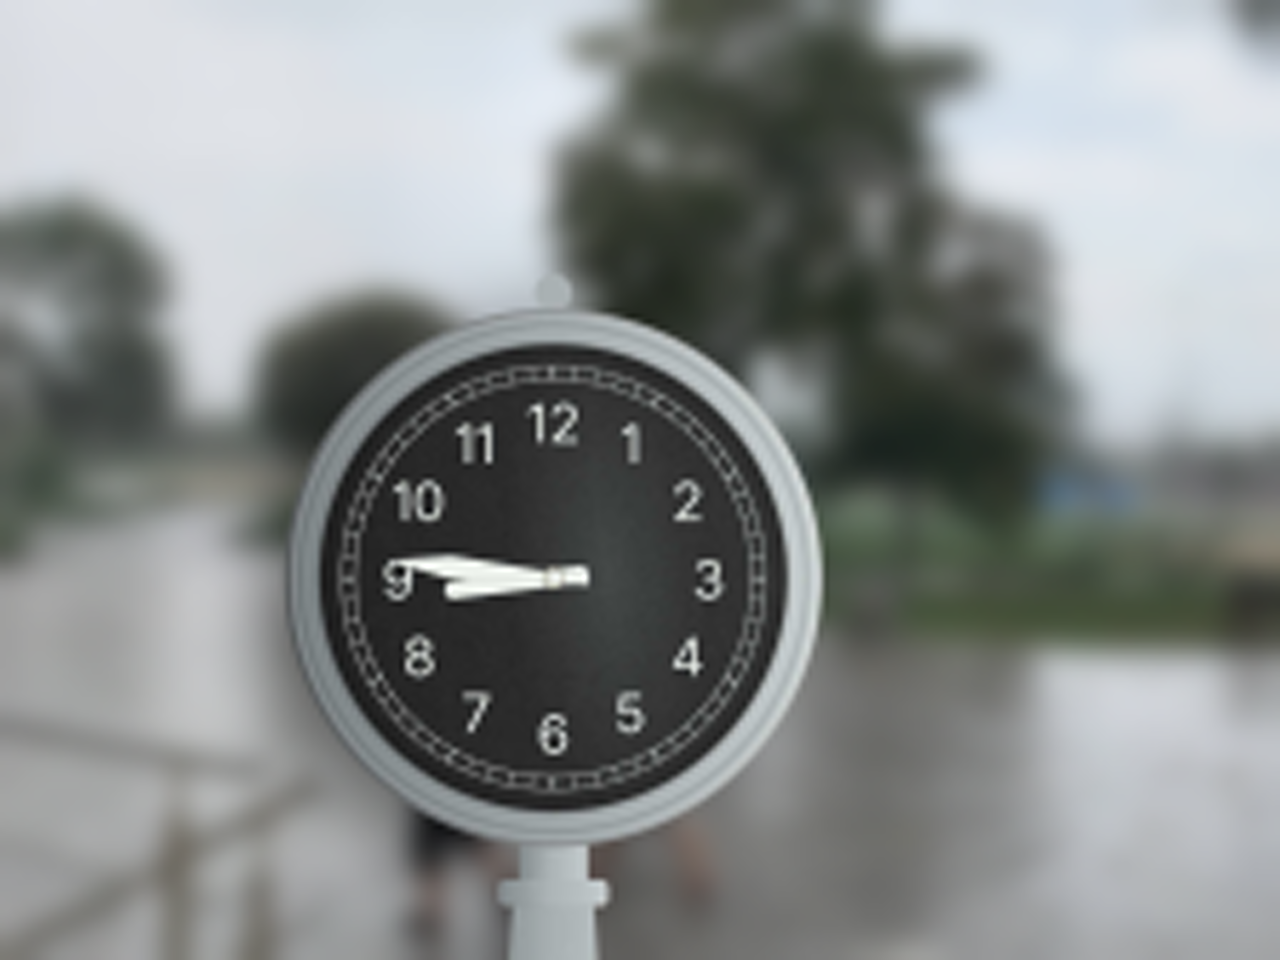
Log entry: 8:46
